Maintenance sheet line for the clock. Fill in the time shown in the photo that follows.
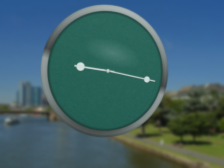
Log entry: 9:17
